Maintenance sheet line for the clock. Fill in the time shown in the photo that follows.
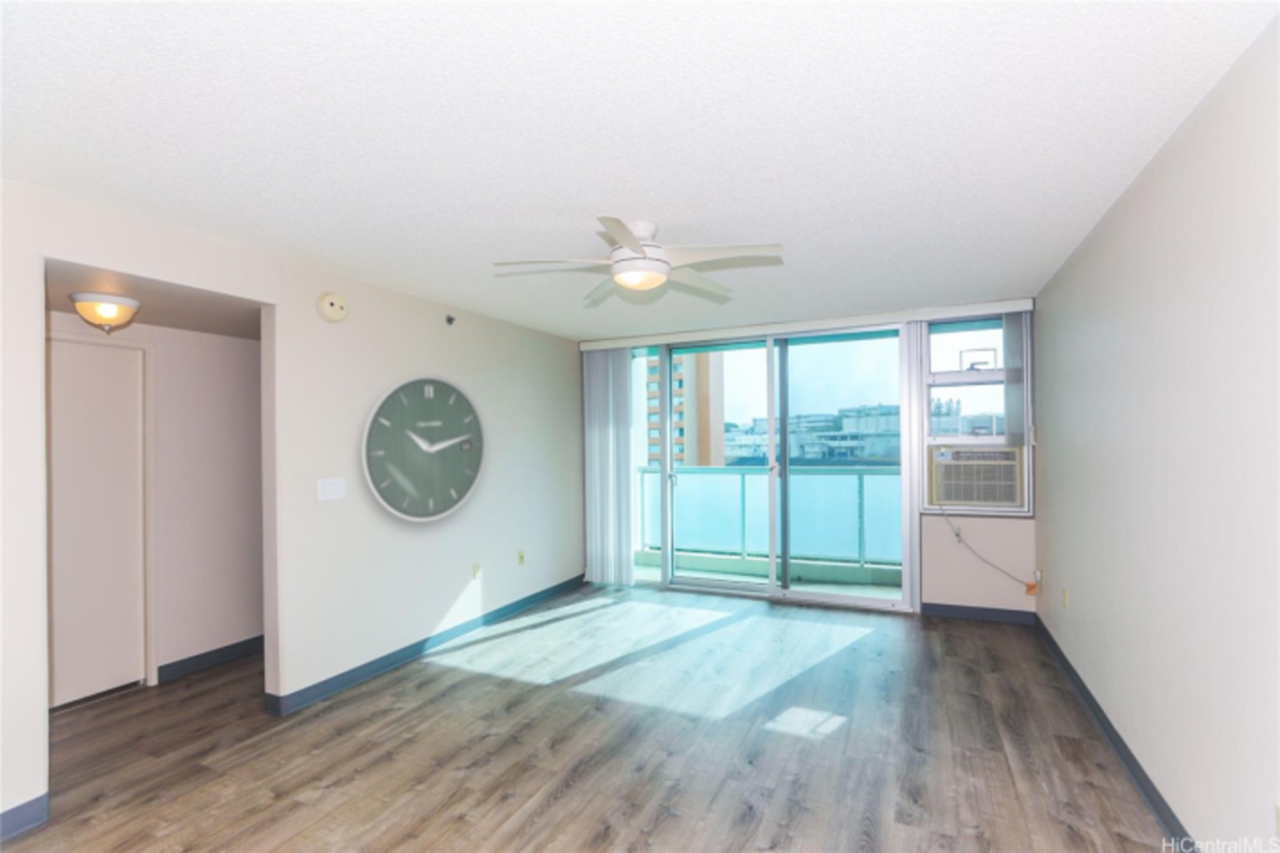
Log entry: 10:13
